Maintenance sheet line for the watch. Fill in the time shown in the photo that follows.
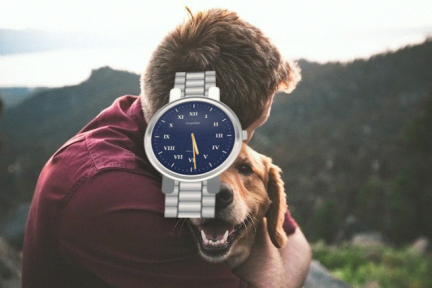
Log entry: 5:29
